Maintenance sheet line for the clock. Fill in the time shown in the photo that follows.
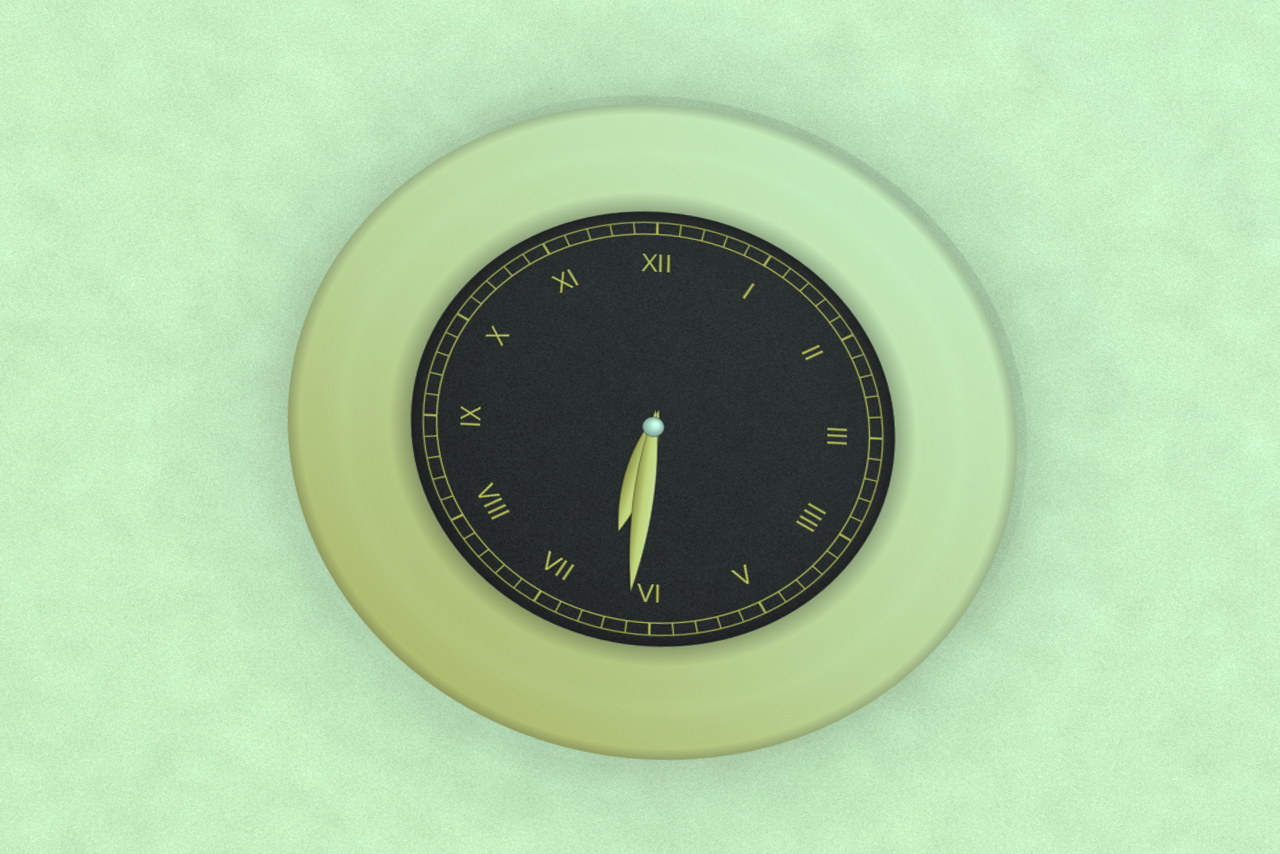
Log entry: 6:31
